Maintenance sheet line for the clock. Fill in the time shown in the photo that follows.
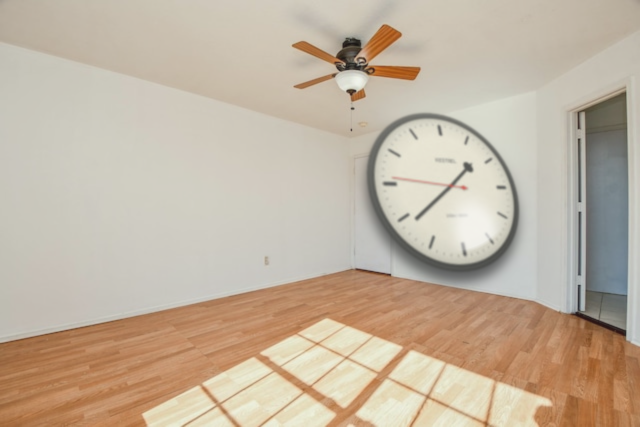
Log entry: 1:38:46
